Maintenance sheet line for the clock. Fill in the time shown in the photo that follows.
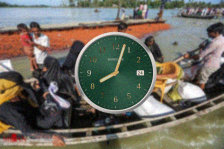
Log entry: 8:03
